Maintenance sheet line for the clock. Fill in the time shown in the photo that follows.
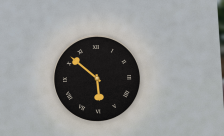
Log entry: 5:52
